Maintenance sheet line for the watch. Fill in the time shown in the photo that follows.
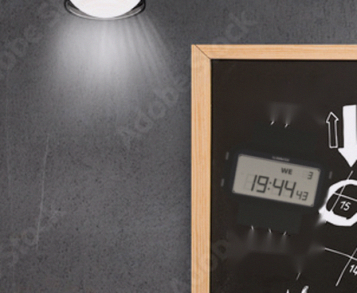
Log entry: 19:44
